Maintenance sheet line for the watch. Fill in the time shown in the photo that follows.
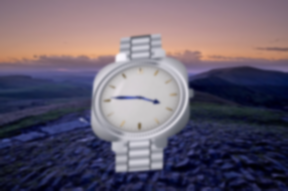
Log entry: 3:46
